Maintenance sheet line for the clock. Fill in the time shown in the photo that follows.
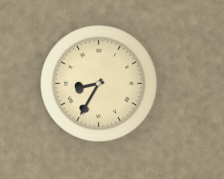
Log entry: 8:35
